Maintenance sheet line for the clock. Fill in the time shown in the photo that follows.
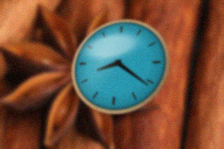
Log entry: 8:21
